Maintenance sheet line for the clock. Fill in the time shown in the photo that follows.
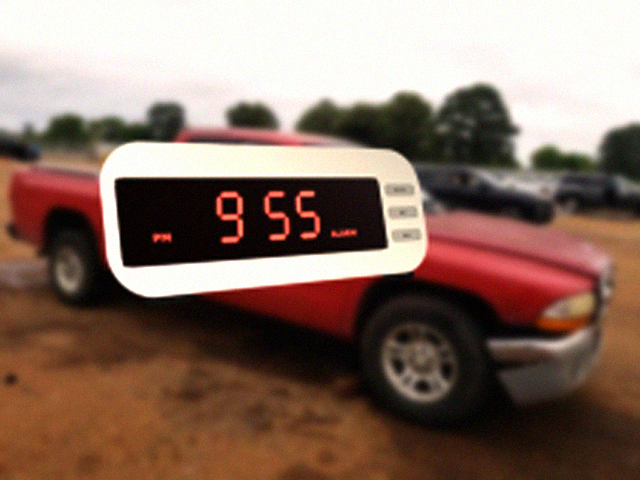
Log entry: 9:55
